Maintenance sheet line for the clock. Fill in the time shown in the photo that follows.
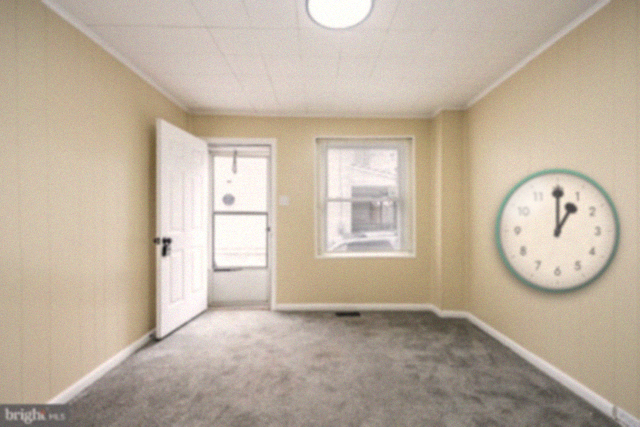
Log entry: 1:00
